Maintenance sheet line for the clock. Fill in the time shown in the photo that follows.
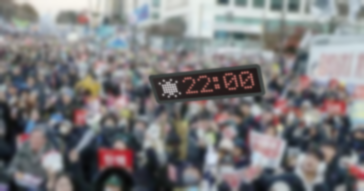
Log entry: 22:00
